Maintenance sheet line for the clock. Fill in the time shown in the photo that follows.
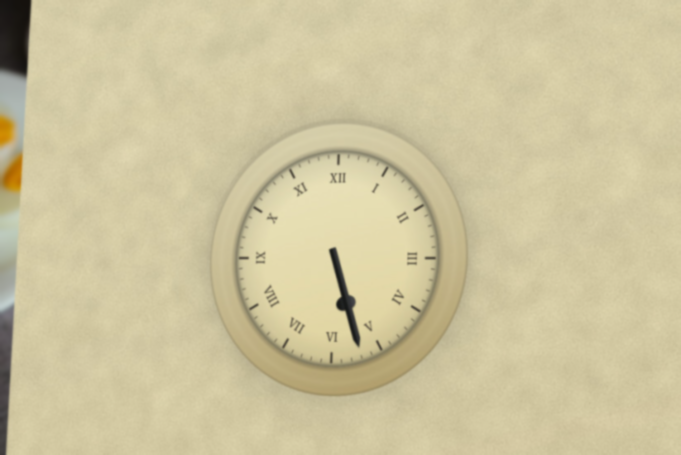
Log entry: 5:27
